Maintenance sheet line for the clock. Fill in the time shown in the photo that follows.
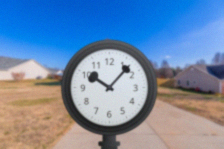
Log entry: 10:07
